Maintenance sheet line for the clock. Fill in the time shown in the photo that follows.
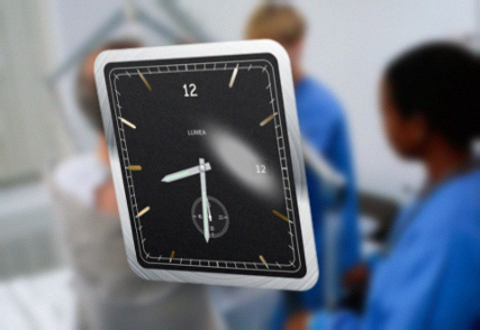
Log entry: 8:31
